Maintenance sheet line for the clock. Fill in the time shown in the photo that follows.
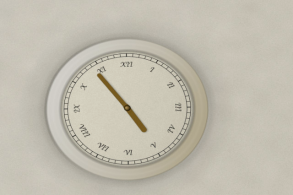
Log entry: 4:54
